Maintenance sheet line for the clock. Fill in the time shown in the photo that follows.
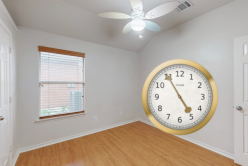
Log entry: 4:55
